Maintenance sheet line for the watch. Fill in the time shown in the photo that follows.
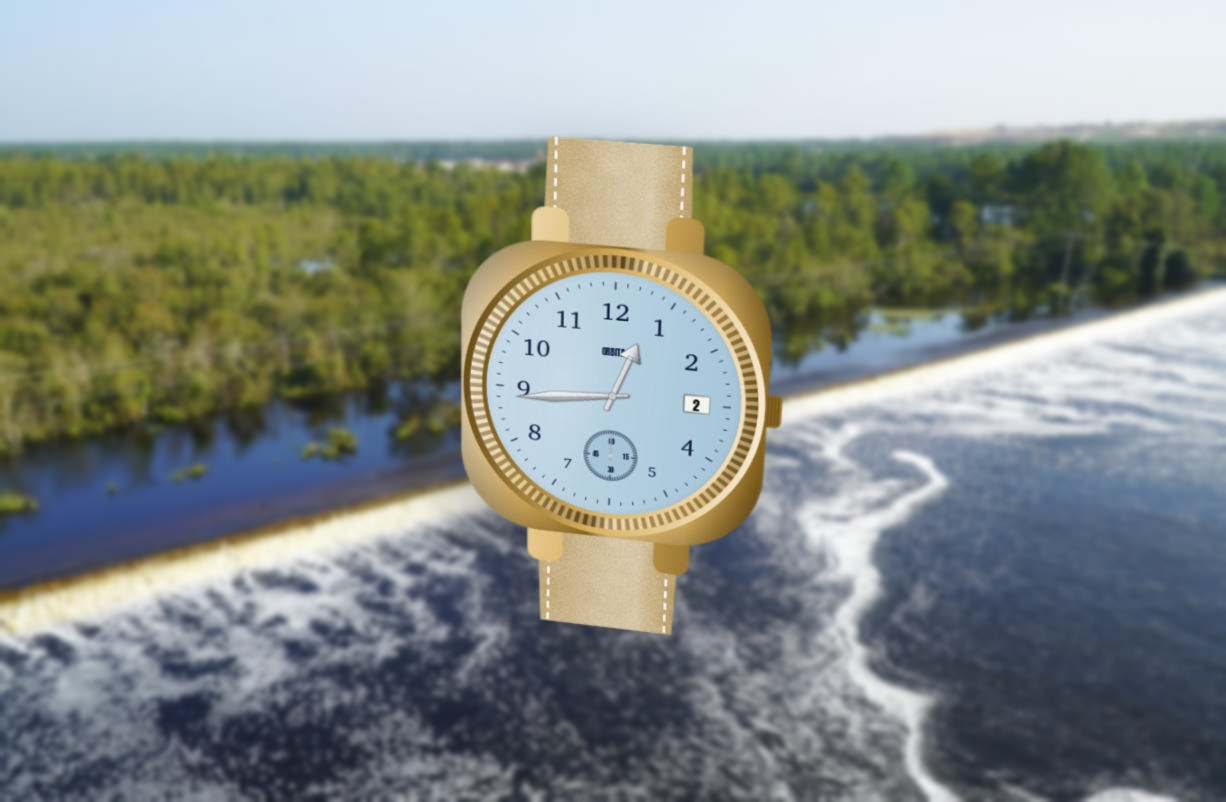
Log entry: 12:44
